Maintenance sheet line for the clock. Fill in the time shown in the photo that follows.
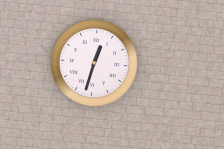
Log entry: 12:32
